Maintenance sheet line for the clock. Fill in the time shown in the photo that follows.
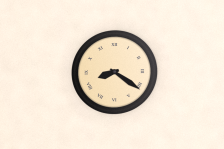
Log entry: 8:21
